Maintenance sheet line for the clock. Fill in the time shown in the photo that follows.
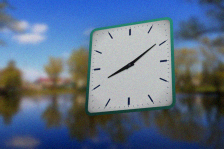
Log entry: 8:09
